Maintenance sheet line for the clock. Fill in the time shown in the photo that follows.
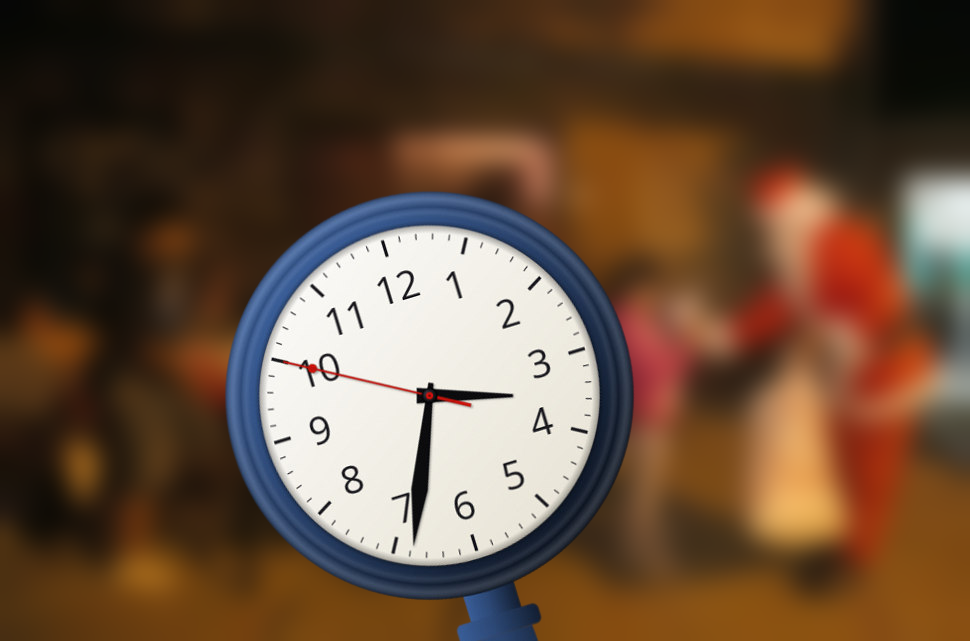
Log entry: 3:33:50
